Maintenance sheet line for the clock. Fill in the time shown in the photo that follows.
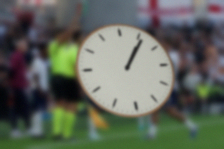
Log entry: 1:06
